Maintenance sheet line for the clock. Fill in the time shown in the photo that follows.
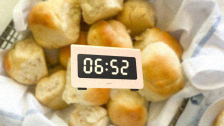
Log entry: 6:52
